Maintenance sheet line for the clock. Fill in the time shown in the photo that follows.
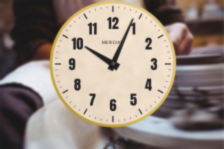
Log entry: 10:04
